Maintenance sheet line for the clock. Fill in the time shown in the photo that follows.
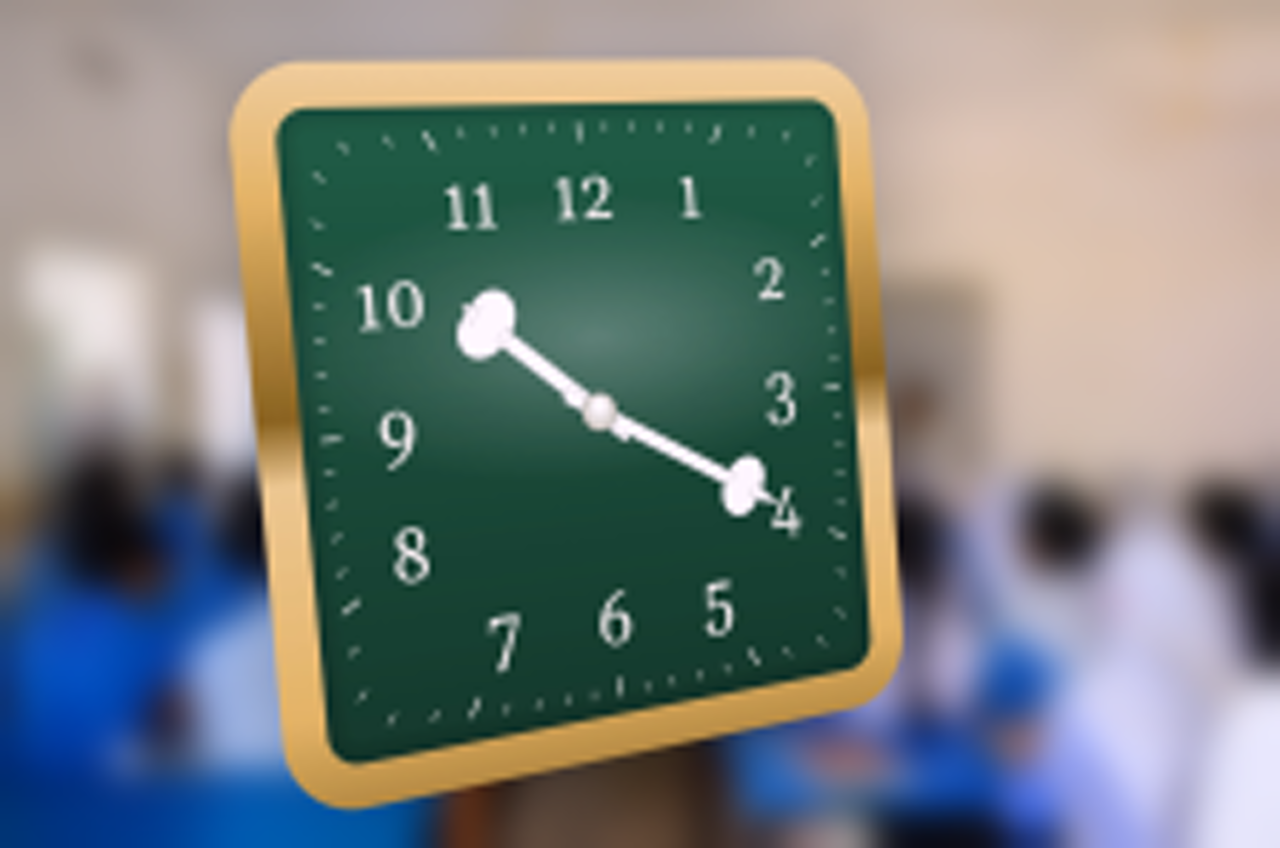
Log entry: 10:20
